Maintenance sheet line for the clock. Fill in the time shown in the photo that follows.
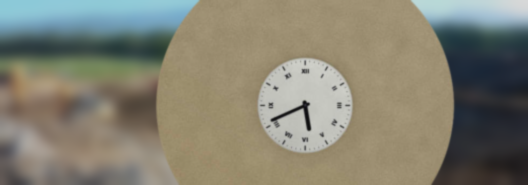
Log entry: 5:41
